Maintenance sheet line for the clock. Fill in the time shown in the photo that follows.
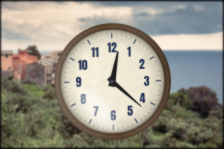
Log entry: 12:22
